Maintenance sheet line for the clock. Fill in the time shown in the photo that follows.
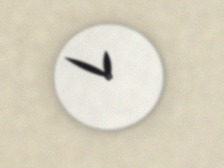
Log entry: 11:49
